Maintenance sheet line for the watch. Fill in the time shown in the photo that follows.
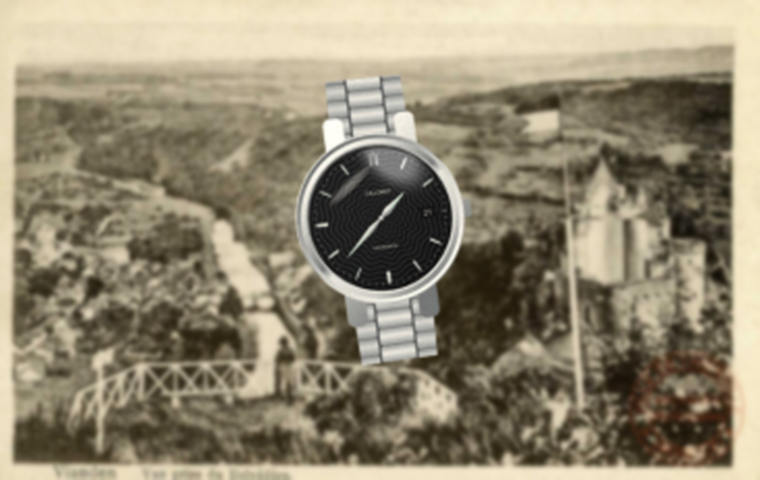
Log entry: 1:38
